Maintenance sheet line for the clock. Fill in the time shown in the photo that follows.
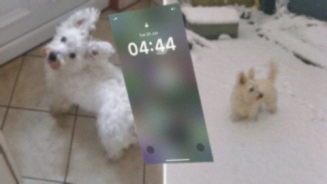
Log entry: 4:44
